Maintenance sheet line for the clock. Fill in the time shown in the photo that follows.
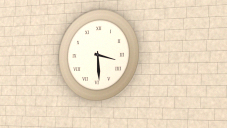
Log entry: 3:29
